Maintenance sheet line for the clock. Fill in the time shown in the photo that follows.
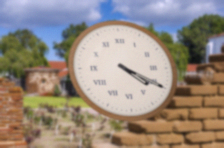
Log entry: 4:20
